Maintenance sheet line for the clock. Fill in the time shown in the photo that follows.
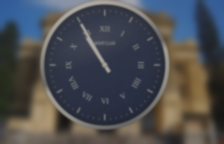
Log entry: 10:55
